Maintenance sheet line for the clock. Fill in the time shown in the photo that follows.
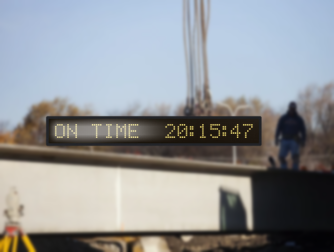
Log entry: 20:15:47
